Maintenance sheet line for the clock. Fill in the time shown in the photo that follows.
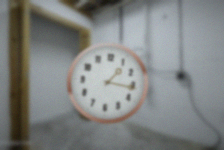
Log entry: 1:16
